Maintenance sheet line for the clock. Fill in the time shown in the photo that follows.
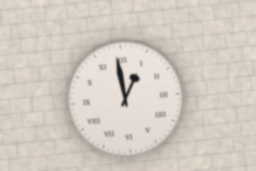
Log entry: 12:59
